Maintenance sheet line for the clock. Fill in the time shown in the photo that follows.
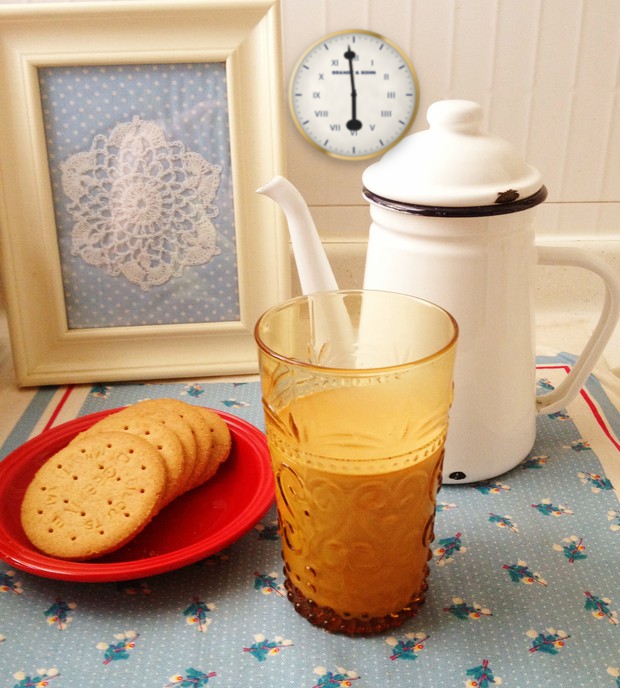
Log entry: 5:59
